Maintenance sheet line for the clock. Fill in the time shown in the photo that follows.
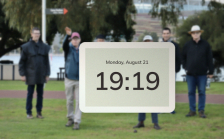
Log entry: 19:19
